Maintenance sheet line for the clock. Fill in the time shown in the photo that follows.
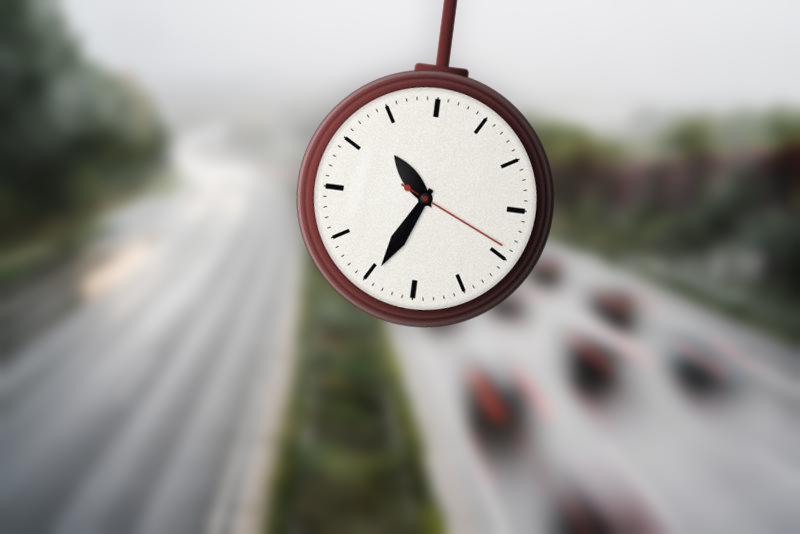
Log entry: 10:34:19
